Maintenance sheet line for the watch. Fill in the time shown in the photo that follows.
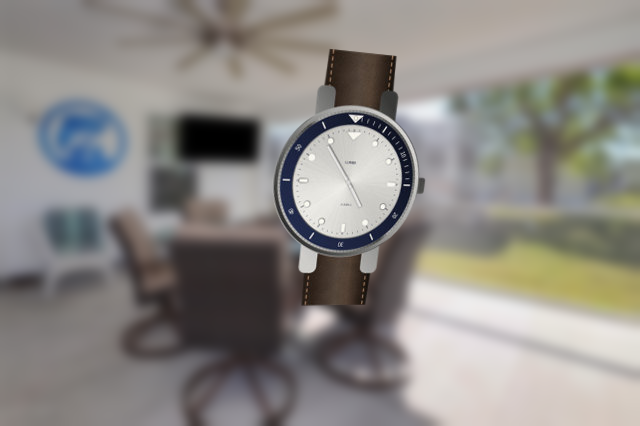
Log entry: 4:54
